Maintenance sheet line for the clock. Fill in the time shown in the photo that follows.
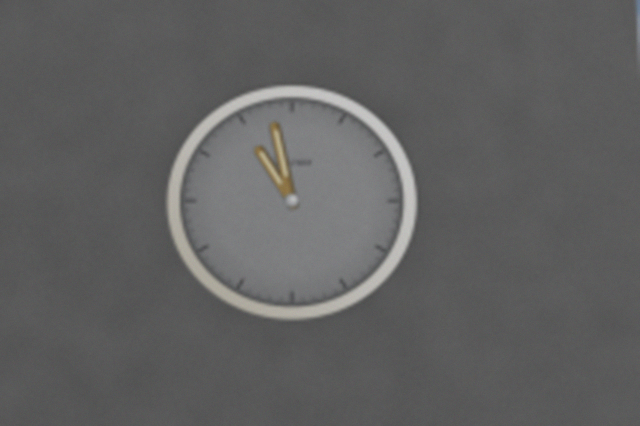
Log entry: 10:58
